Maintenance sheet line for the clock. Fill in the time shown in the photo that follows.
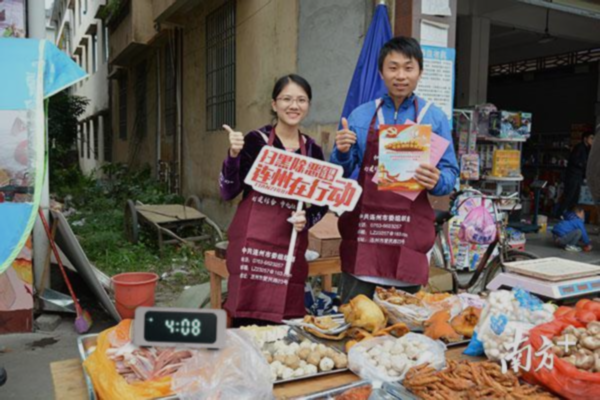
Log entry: 4:08
